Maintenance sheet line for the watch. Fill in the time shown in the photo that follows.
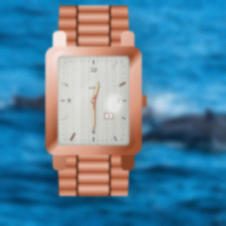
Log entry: 12:30
